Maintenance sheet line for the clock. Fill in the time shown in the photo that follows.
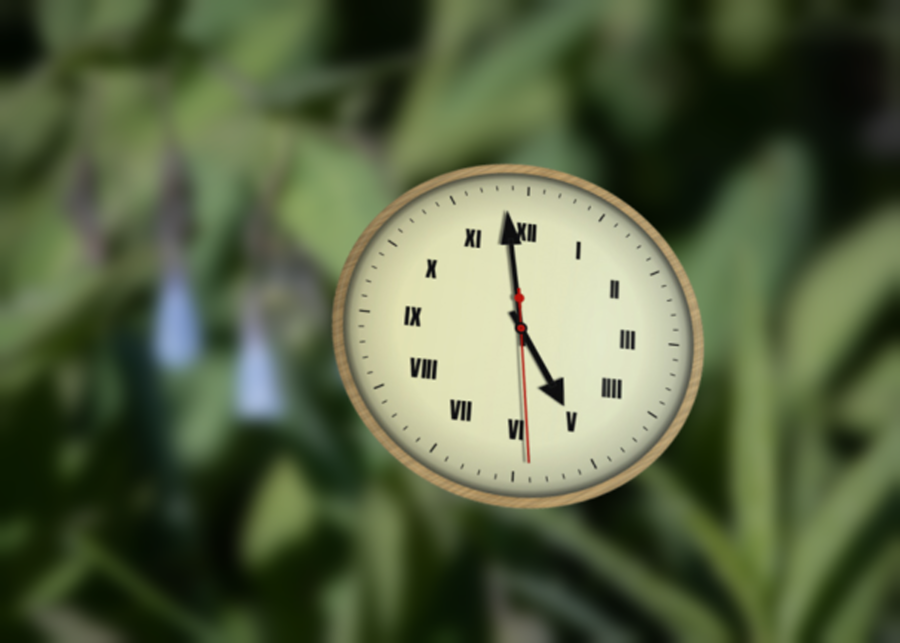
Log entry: 4:58:29
